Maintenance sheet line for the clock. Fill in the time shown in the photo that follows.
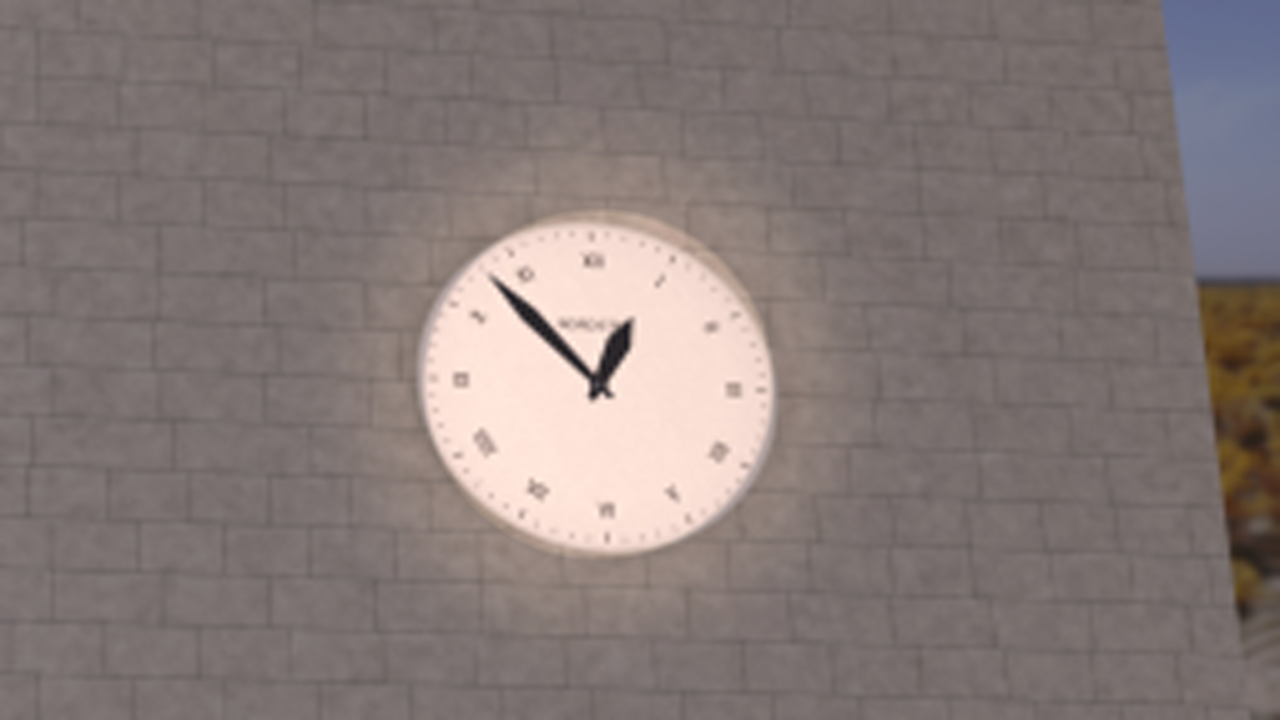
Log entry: 12:53
